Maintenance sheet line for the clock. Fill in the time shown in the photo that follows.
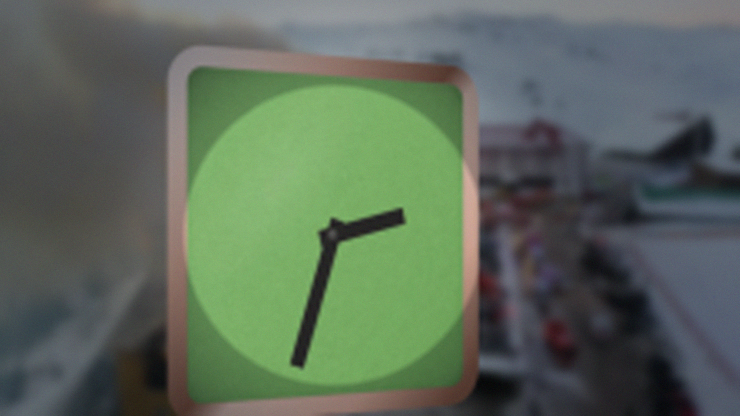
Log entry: 2:33
